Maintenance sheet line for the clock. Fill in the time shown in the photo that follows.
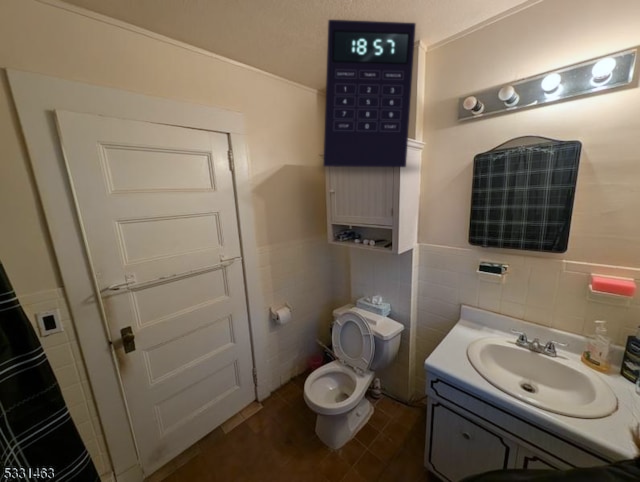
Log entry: 18:57
